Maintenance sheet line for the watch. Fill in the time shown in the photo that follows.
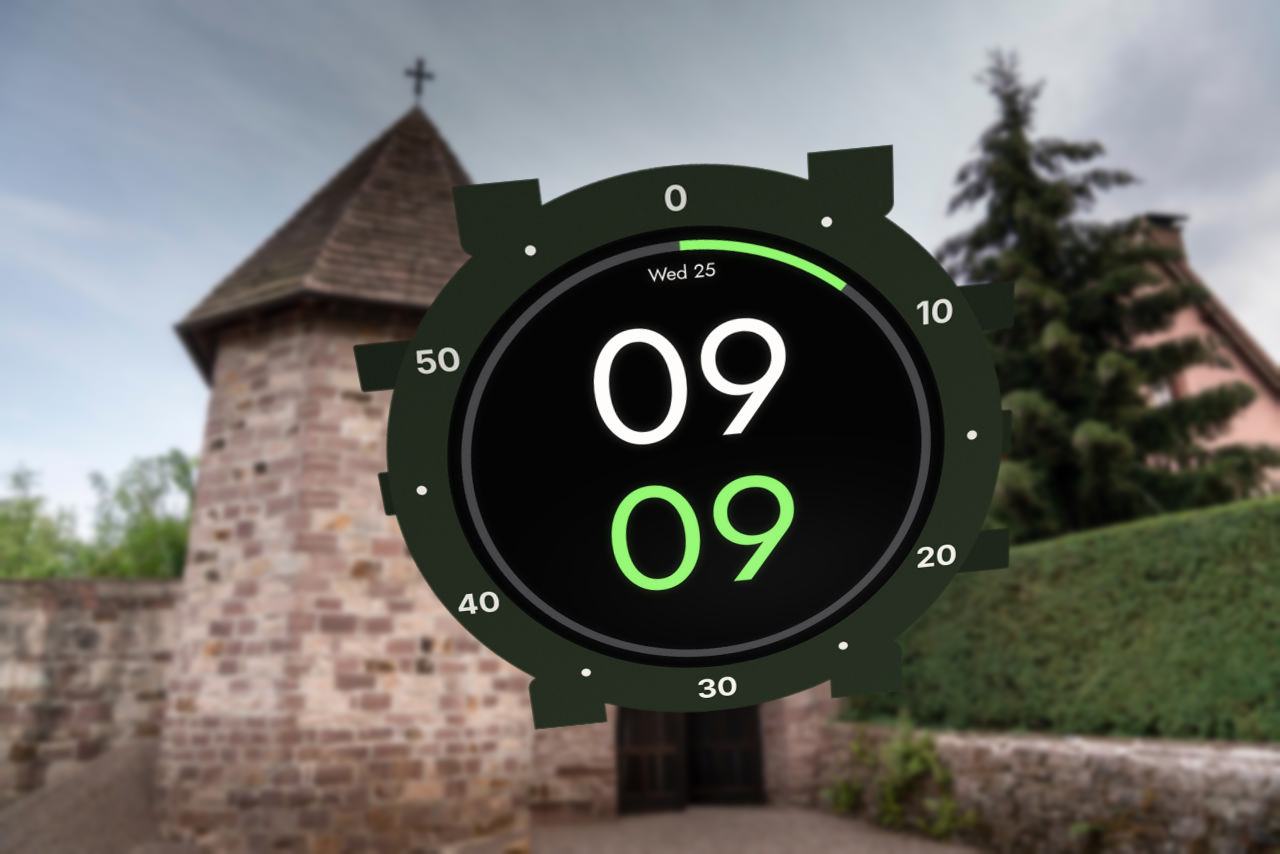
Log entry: 9:09
